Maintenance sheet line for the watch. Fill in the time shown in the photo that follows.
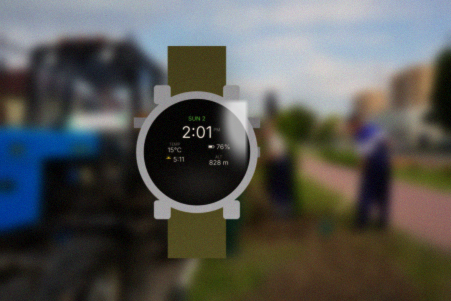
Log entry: 2:01
